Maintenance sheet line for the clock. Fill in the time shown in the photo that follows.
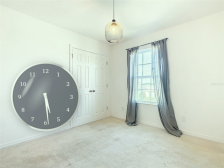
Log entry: 5:29
